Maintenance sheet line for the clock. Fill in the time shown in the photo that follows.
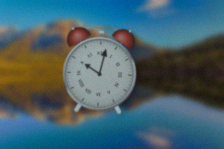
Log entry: 10:02
